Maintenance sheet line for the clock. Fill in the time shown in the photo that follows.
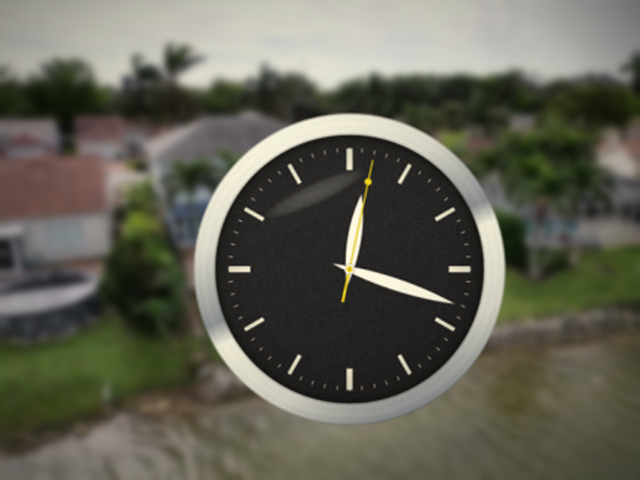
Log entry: 12:18:02
